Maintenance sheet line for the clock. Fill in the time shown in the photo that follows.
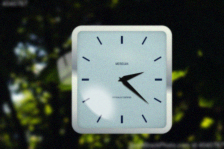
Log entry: 2:22
